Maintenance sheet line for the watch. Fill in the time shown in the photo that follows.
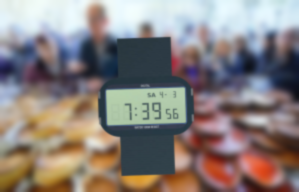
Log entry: 7:39:56
